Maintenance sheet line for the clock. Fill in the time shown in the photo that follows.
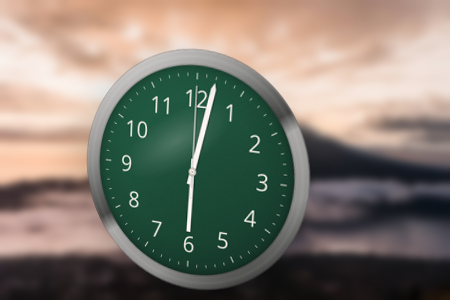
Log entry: 6:02:00
